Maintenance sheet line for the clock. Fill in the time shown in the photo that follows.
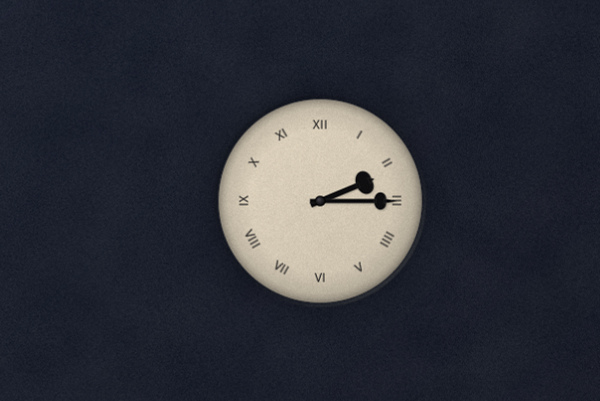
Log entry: 2:15
